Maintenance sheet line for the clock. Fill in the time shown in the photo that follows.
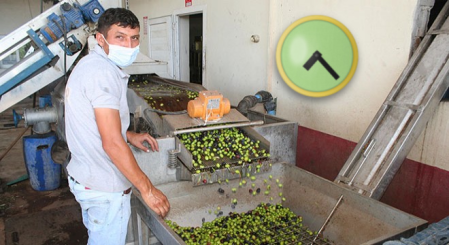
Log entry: 7:23
